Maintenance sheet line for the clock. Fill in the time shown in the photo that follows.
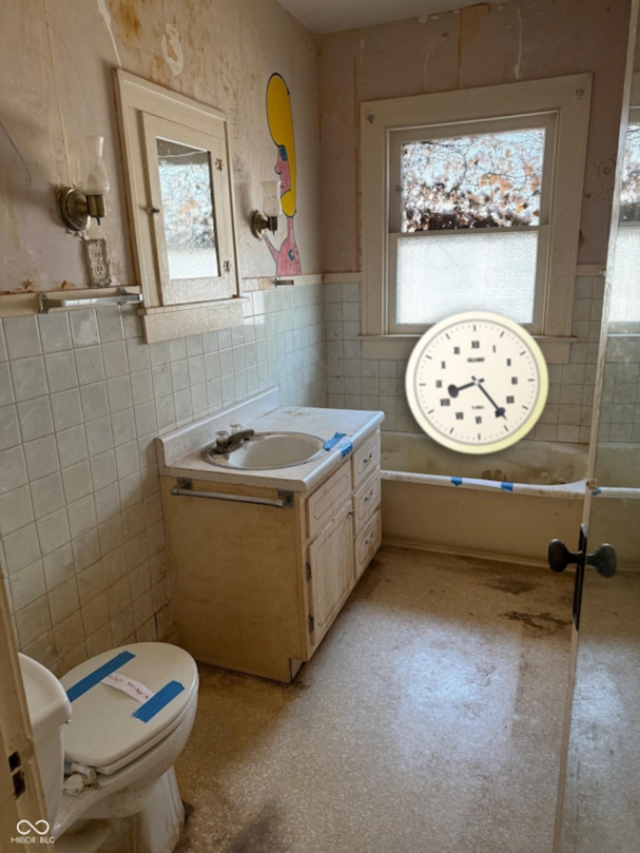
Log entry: 8:24
